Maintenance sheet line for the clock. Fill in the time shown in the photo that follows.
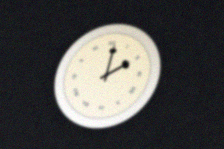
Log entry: 2:01
